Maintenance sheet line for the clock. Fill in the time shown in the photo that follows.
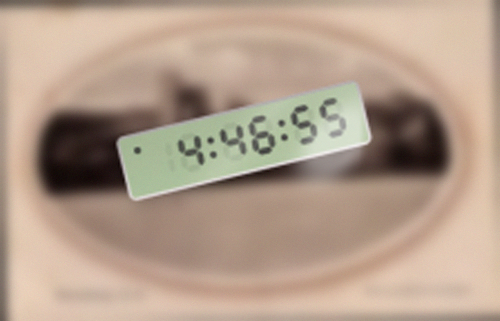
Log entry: 4:46:55
